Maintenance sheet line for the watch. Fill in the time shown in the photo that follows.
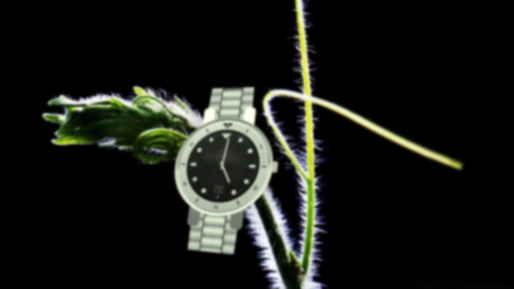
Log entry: 5:01
